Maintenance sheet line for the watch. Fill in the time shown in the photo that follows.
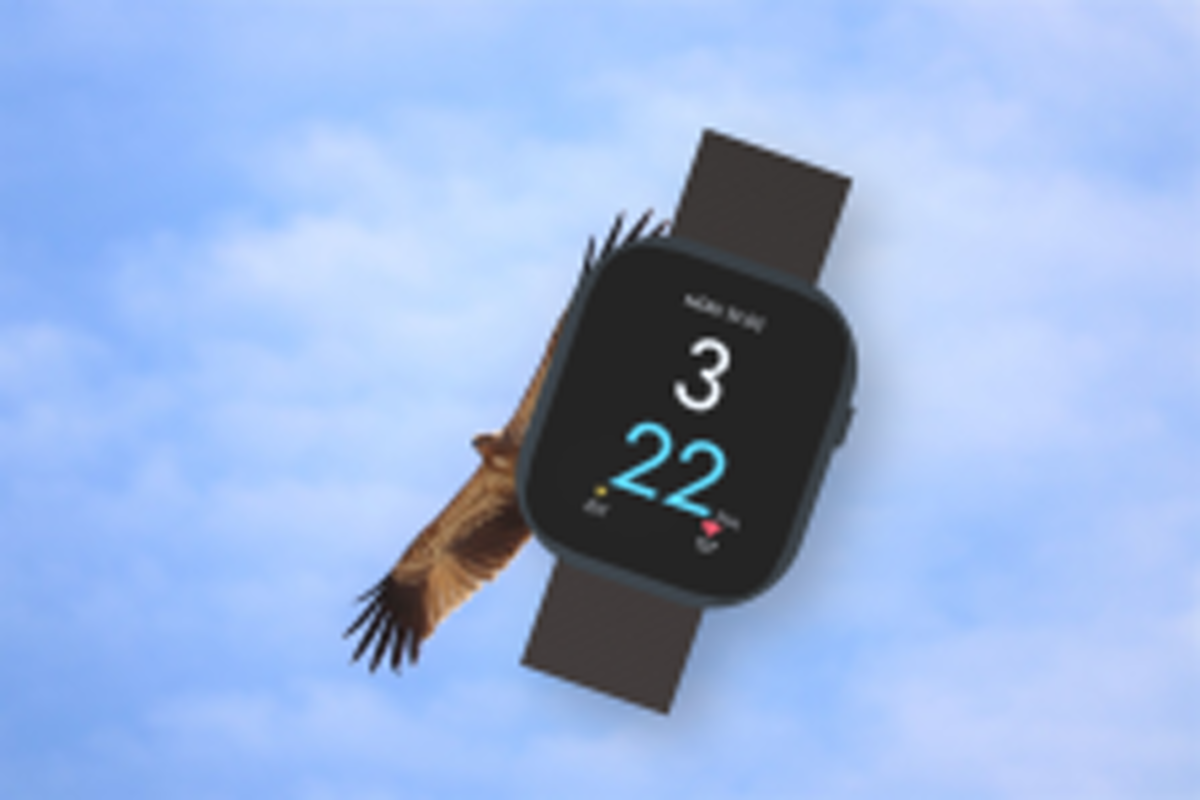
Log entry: 3:22
